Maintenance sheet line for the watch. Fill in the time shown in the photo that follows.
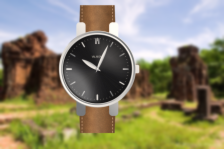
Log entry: 10:04
